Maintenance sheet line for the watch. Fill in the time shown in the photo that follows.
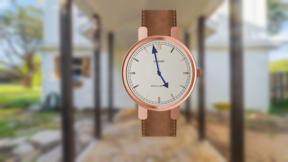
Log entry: 4:58
